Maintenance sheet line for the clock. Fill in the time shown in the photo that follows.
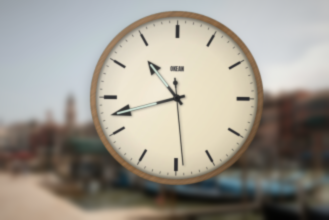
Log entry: 10:42:29
